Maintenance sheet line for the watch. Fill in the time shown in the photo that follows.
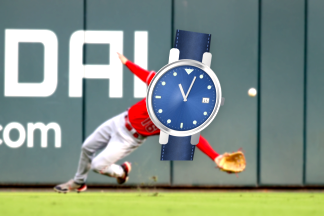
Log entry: 11:03
